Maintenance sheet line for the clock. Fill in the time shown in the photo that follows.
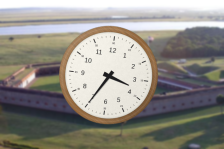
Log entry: 3:35
